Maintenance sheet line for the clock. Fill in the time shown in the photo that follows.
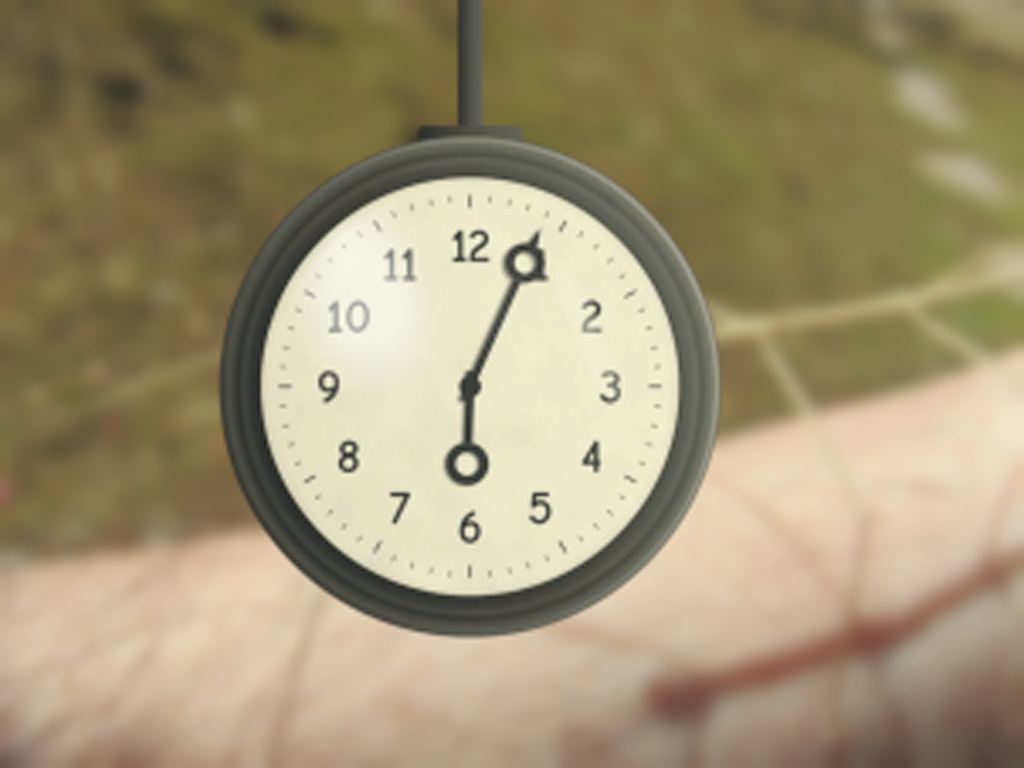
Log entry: 6:04
